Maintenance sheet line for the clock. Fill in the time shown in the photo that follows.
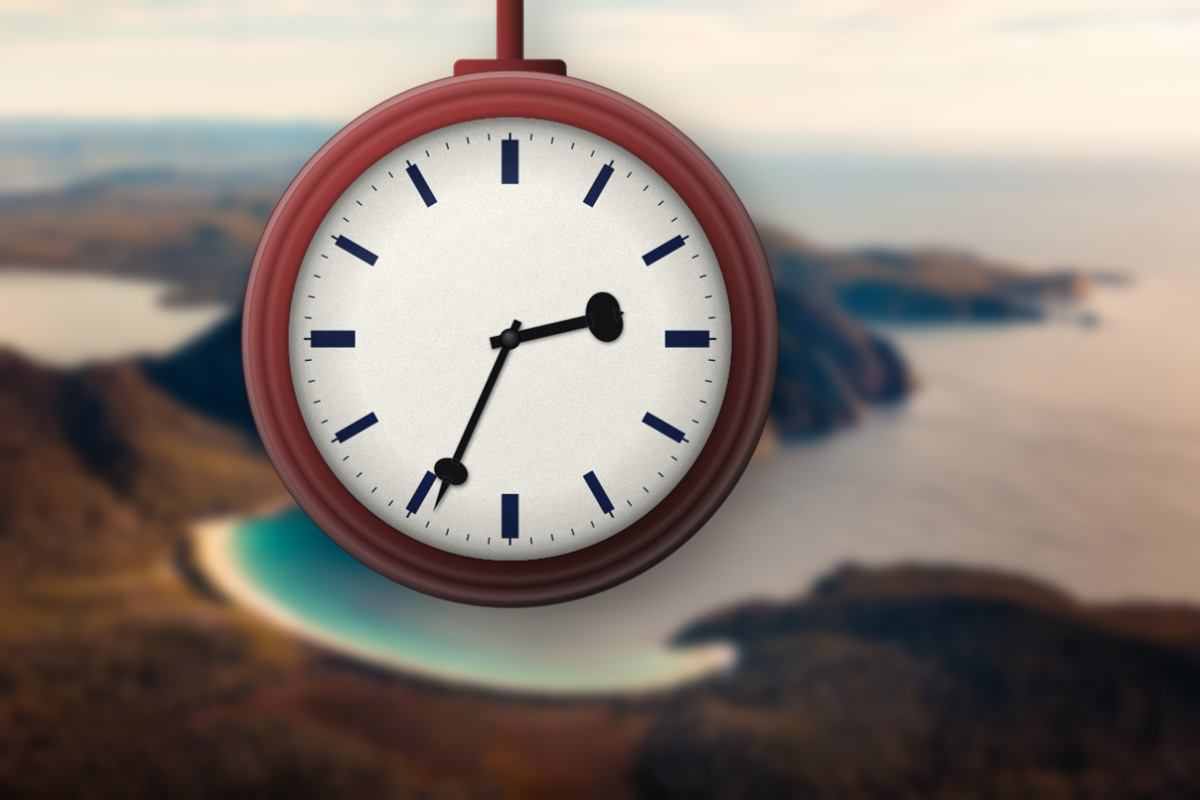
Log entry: 2:34
